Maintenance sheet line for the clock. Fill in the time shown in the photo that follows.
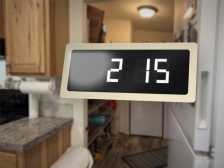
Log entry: 2:15
